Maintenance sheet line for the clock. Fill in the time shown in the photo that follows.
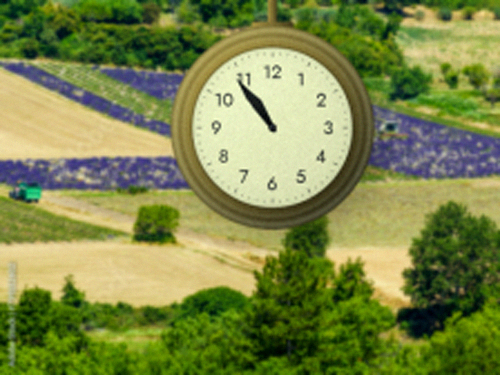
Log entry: 10:54
